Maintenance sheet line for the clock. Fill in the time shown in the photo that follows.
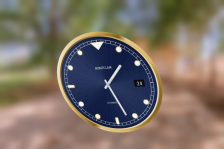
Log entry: 1:27
